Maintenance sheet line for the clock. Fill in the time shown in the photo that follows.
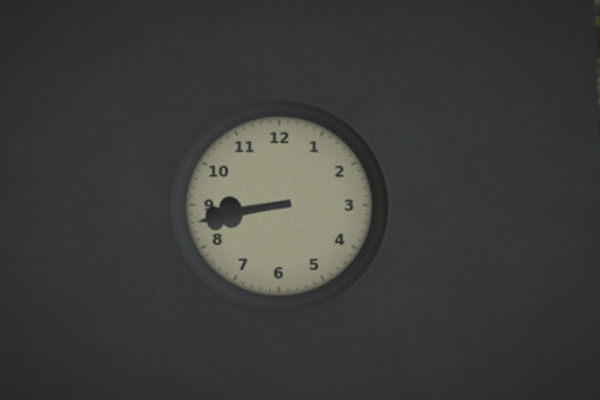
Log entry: 8:43
